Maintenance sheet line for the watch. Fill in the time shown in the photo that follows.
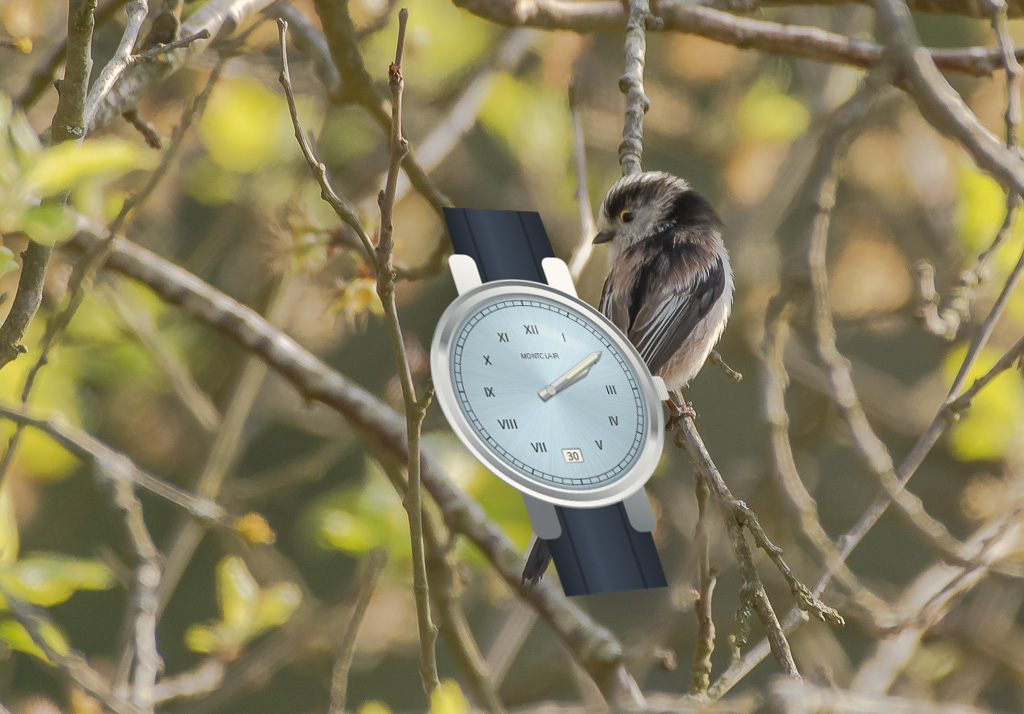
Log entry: 2:10
